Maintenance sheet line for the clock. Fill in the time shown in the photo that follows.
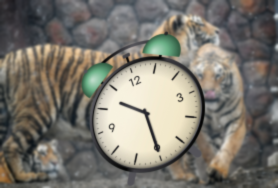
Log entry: 10:30
